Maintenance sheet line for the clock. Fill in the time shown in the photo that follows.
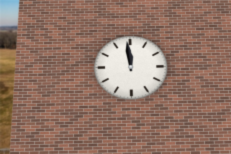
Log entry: 11:59
